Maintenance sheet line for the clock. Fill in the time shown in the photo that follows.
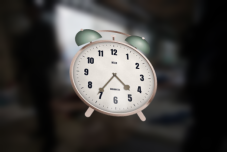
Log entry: 4:36
